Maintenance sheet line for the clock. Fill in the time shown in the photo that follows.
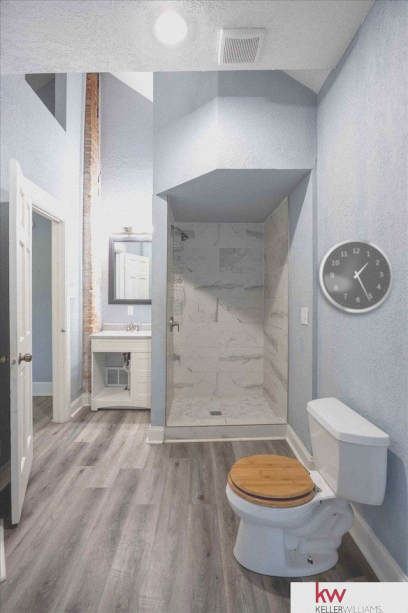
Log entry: 1:26
